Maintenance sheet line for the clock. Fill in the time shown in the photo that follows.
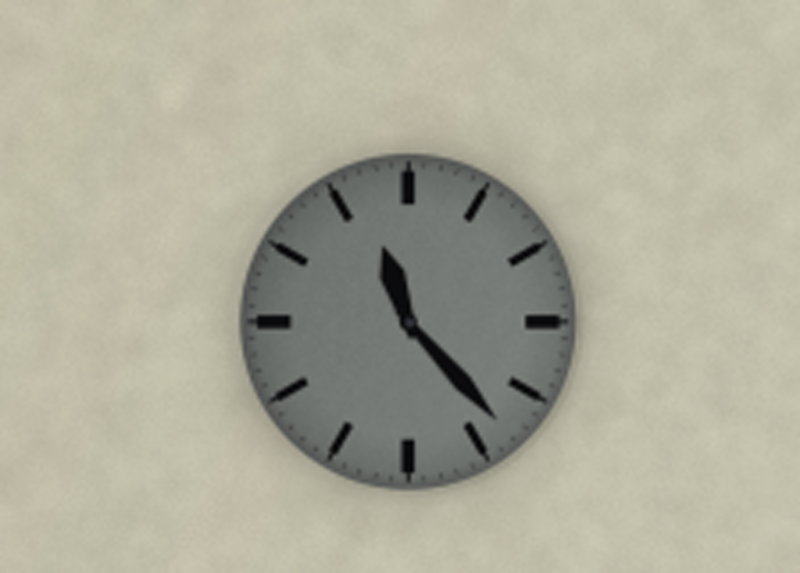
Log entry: 11:23
